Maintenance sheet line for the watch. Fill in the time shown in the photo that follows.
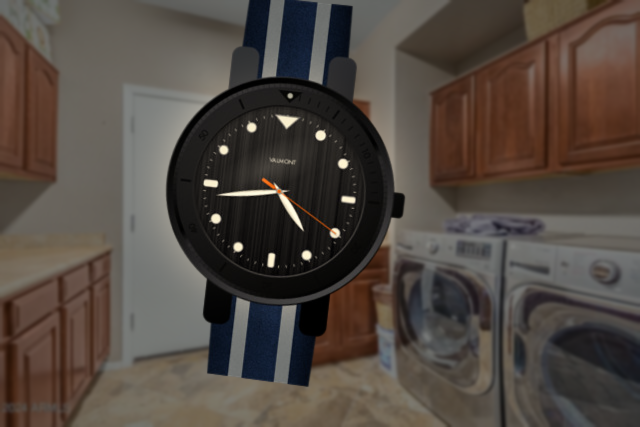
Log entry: 4:43:20
